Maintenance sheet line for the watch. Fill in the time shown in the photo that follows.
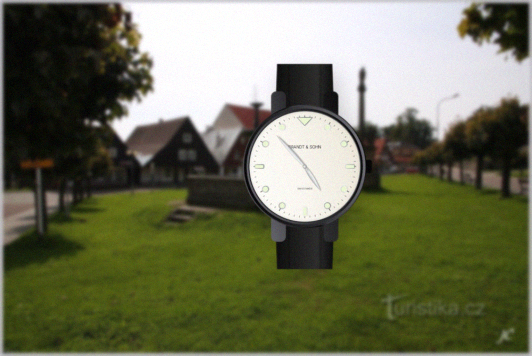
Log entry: 4:53
